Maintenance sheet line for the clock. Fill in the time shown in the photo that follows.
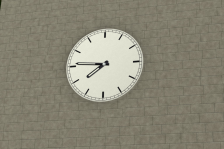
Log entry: 7:46
